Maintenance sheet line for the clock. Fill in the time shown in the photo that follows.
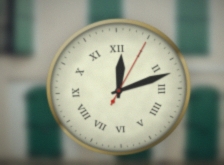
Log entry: 12:12:05
